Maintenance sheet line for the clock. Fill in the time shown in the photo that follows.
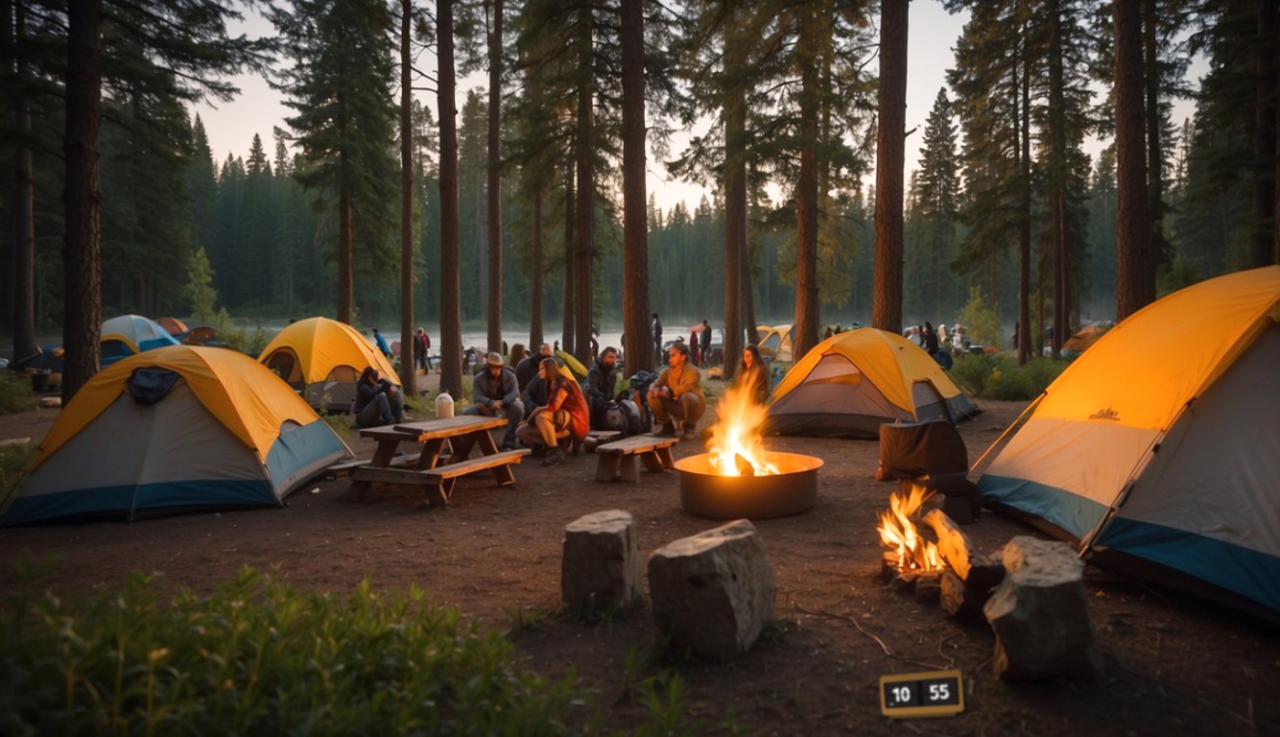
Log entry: 10:55
